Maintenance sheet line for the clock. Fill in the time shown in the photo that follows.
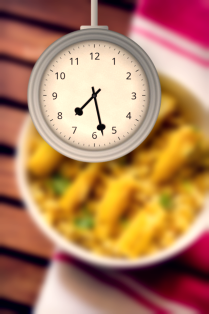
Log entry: 7:28
